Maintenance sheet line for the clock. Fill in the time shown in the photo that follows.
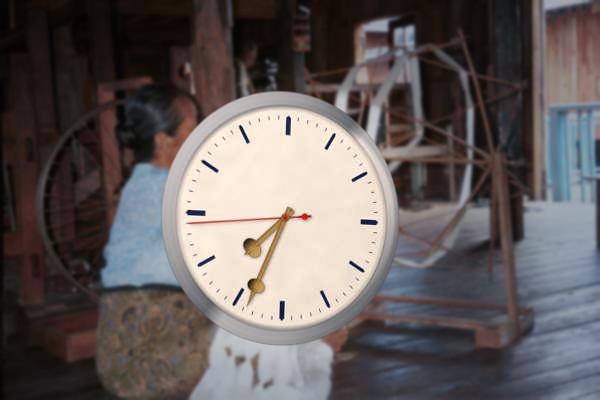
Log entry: 7:33:44
